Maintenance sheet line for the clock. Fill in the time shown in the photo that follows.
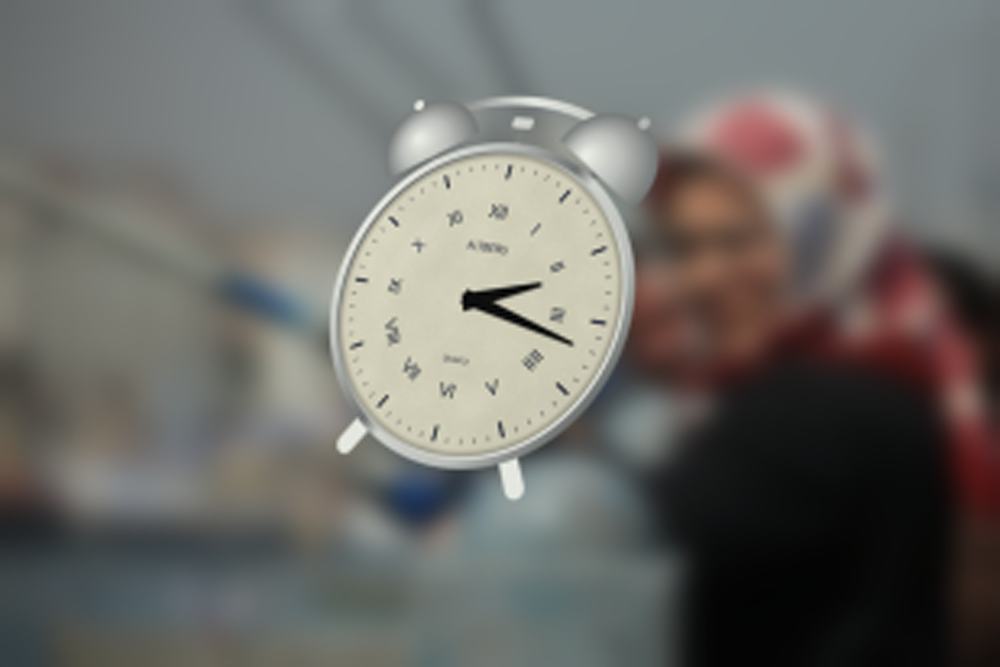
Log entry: 2:17
